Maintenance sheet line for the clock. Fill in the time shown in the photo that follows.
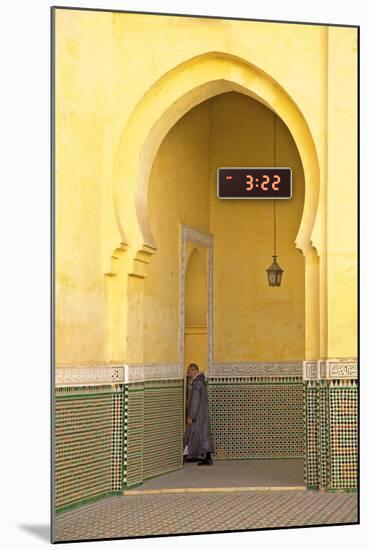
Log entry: 3:22
